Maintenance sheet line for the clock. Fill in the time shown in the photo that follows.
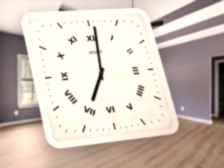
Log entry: 7:01
